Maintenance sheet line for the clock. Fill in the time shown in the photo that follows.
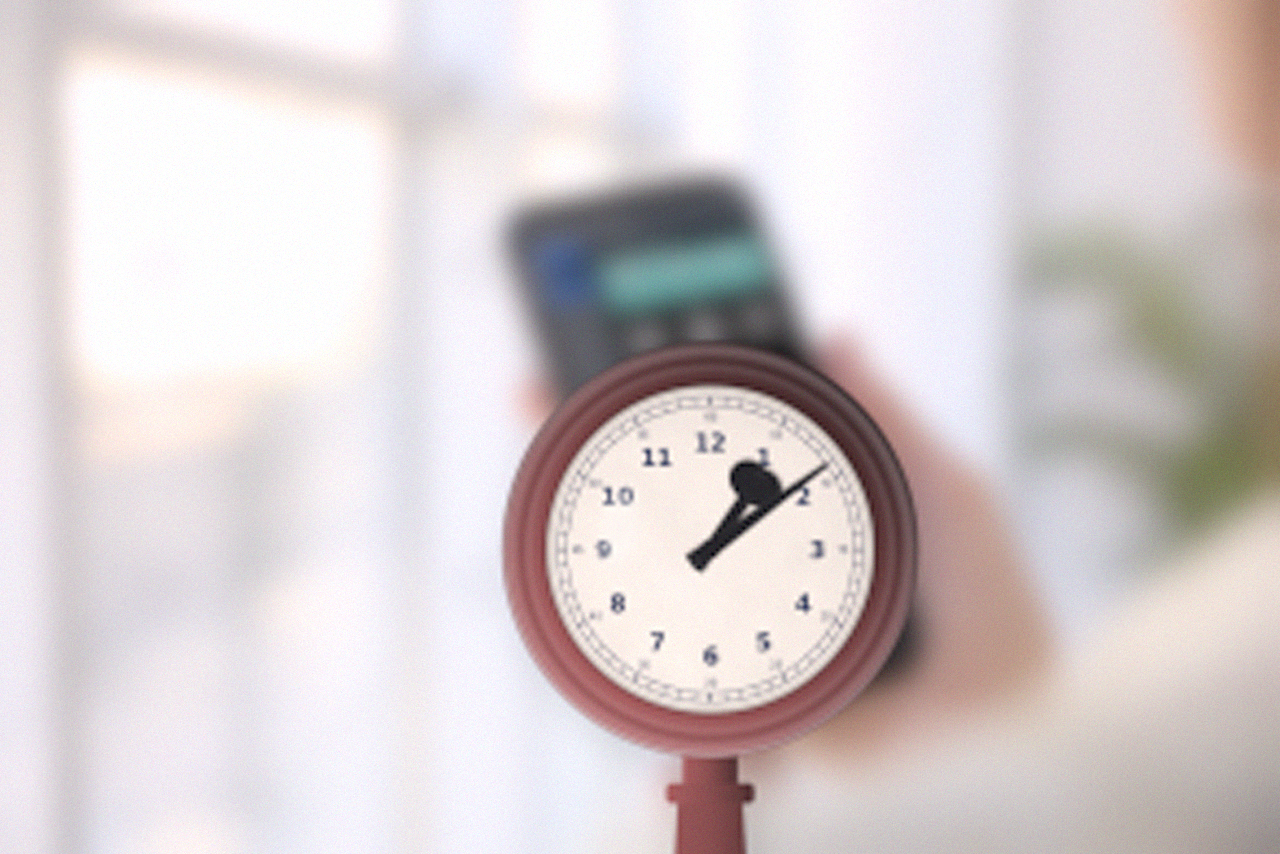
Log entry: 1:09
